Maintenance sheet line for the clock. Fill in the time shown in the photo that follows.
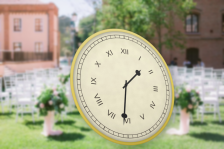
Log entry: 1:31
